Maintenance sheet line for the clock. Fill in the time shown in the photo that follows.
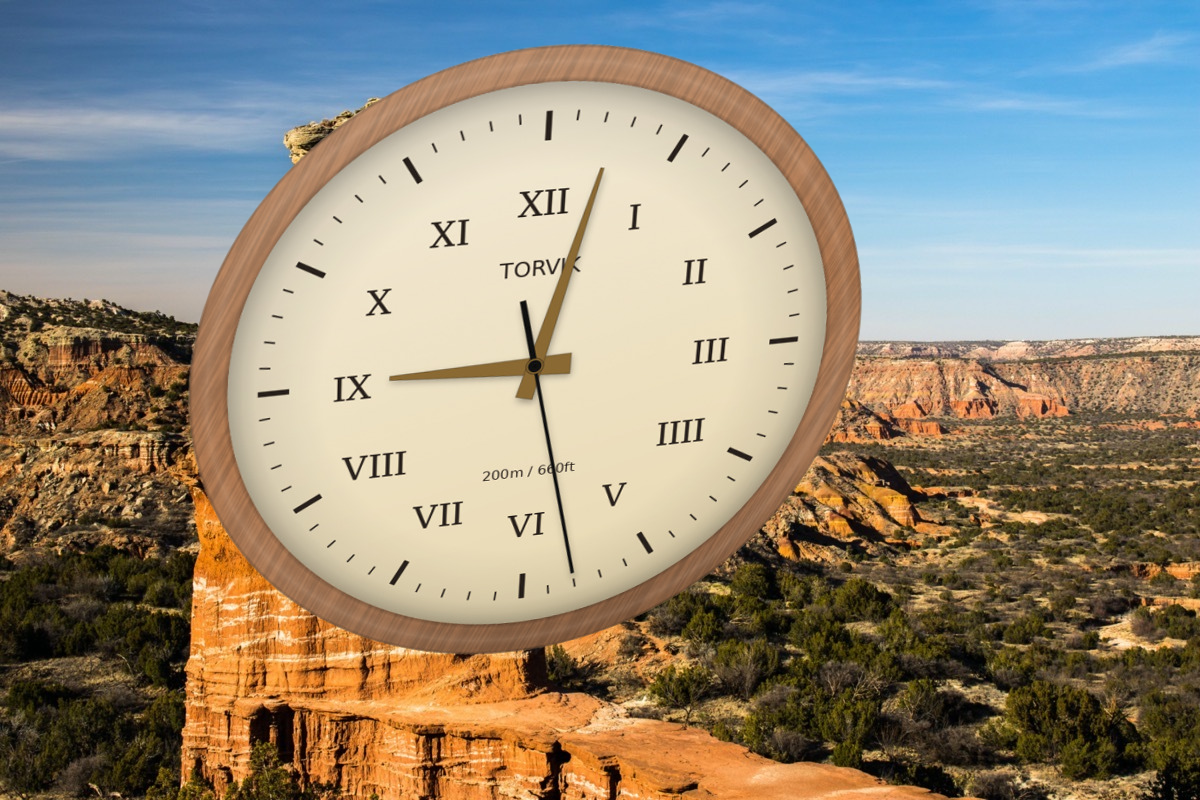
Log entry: 9:02:28
